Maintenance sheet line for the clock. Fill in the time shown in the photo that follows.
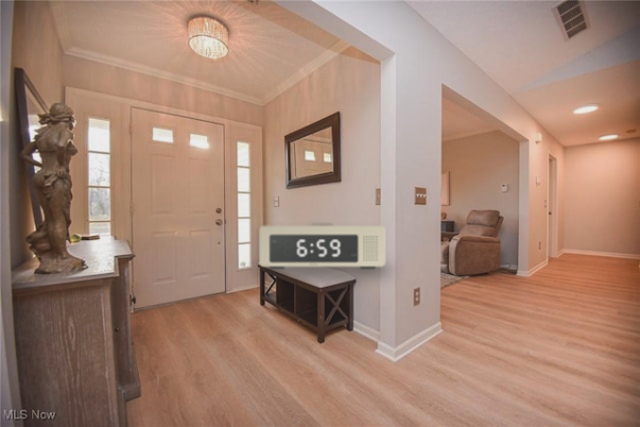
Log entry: 6:59
